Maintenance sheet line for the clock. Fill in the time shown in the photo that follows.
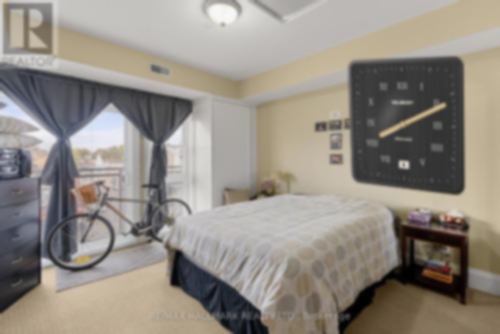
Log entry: 8:11
